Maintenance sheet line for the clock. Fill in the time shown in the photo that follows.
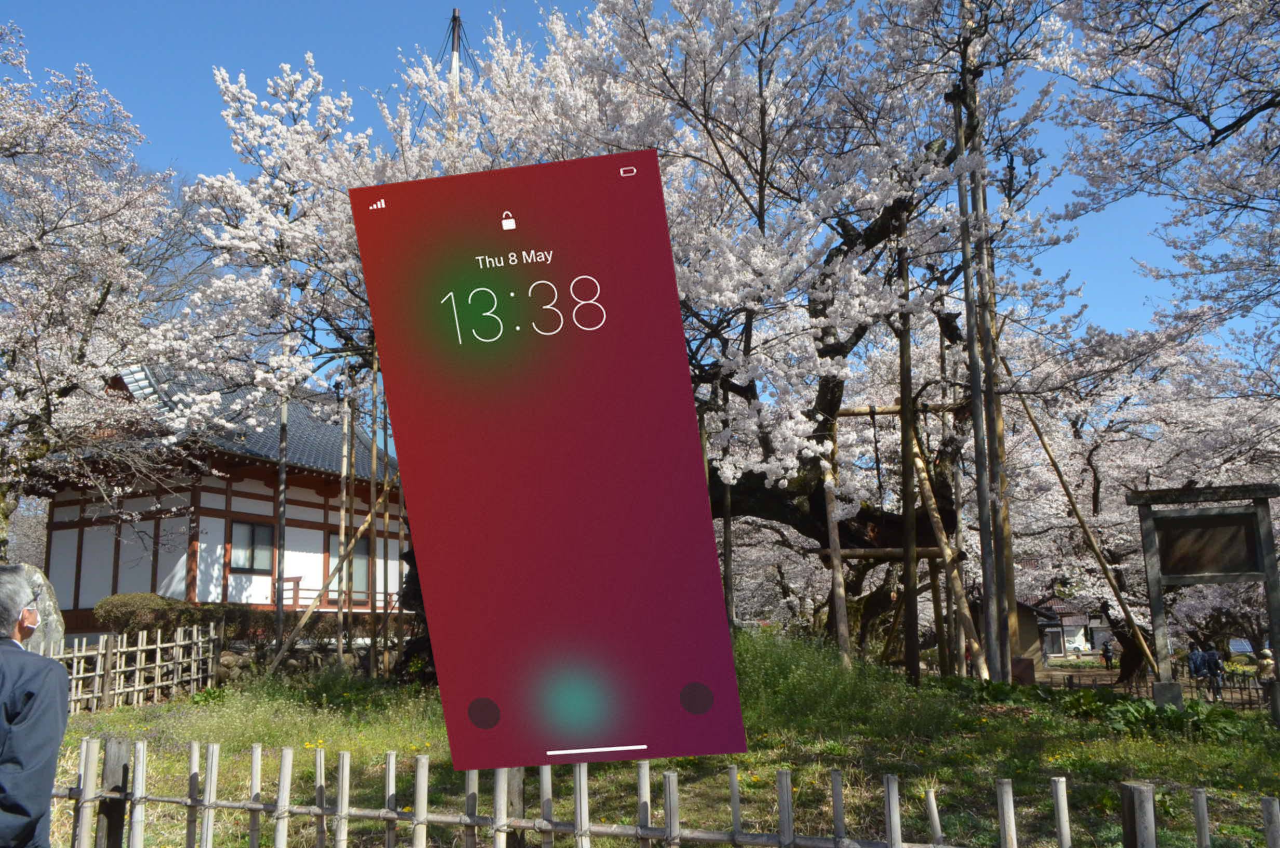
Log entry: 13:38
